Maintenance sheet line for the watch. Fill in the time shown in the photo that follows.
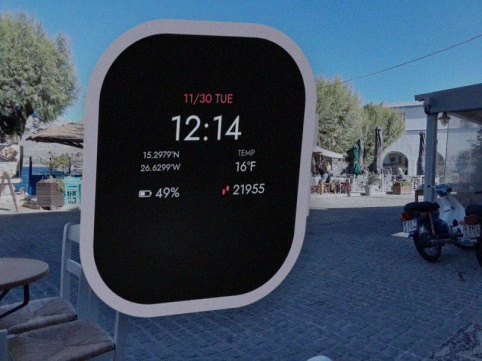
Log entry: 12:14
